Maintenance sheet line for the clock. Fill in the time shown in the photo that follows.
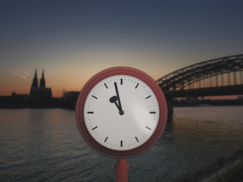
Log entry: 10:58
